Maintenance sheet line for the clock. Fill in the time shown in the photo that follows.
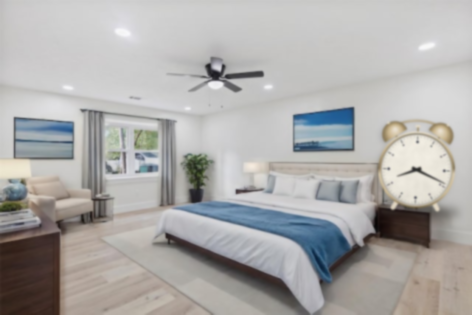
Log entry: 8:19
